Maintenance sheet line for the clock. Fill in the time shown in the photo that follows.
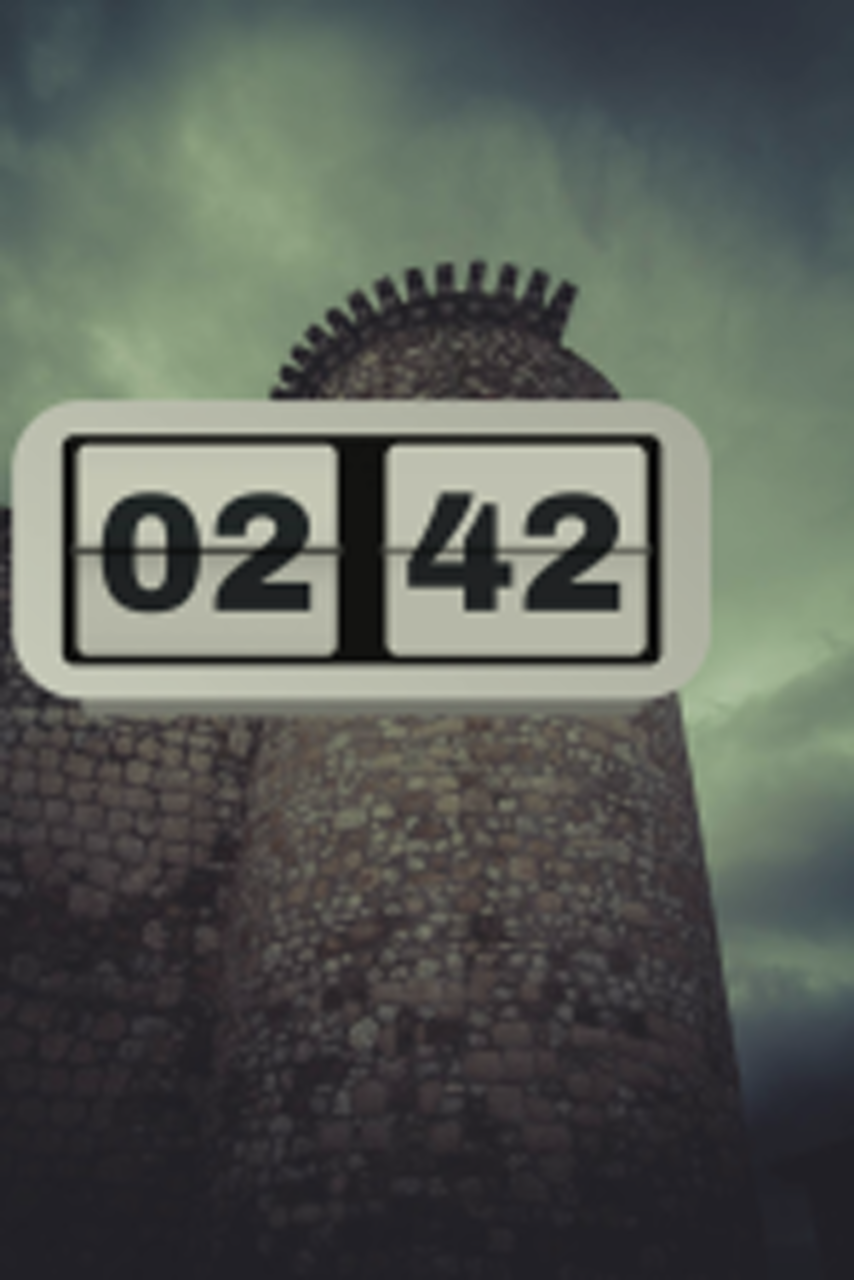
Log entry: 2:42
